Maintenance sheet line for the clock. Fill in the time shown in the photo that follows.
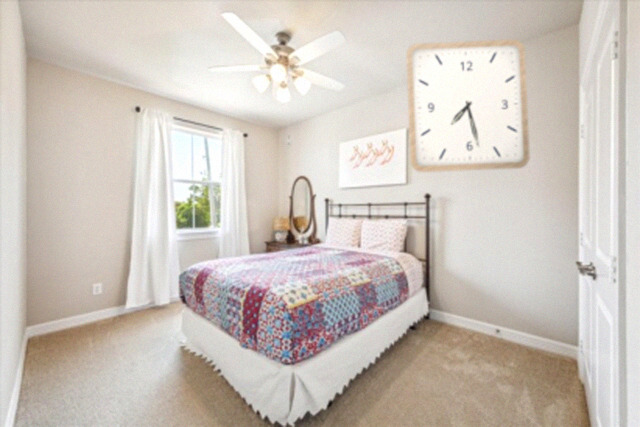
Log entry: 7:28
